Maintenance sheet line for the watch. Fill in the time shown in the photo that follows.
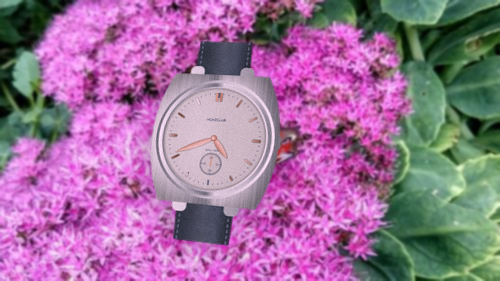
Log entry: 4:41
